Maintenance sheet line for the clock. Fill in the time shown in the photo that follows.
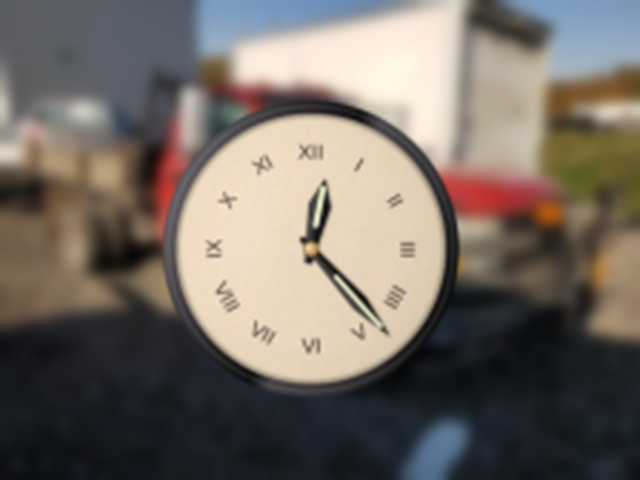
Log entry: 12:23
